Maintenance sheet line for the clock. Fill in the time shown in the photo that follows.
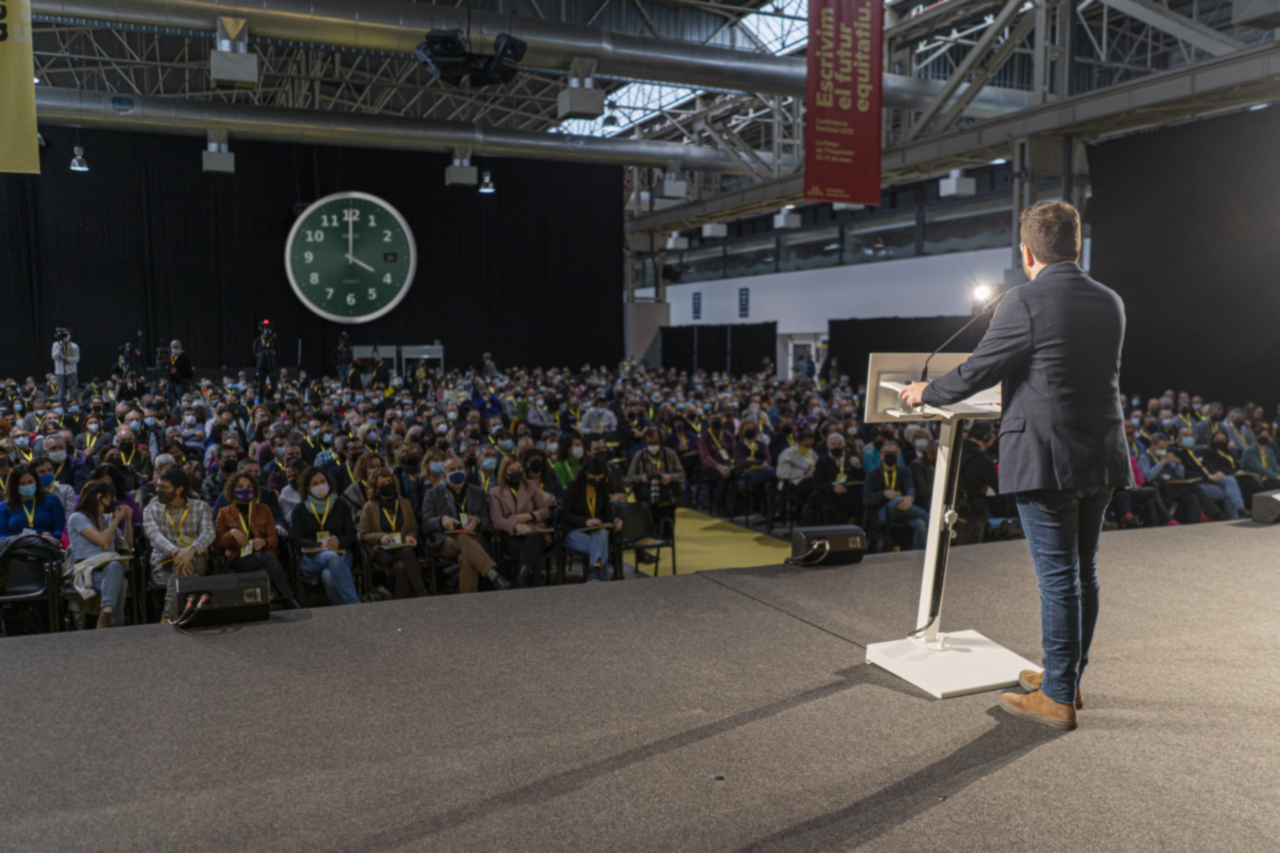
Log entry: 4:00
